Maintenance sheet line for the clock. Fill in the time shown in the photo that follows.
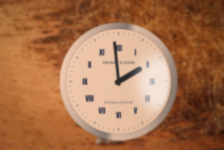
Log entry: 1:59
